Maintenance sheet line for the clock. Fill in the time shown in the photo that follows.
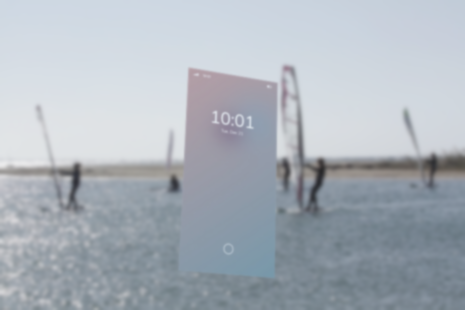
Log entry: 10:01
